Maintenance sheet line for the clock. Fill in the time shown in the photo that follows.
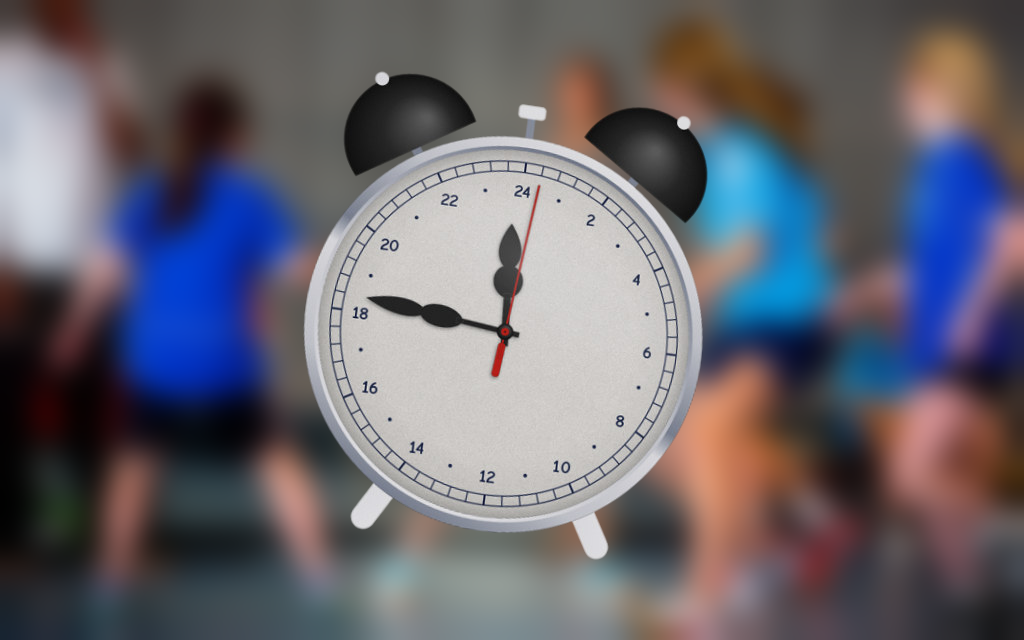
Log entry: 23:46:01
